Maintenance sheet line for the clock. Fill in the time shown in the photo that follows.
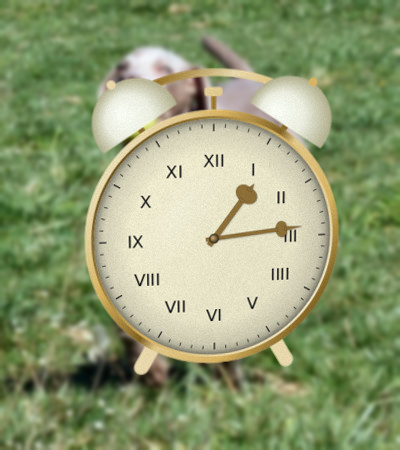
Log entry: 1:14
